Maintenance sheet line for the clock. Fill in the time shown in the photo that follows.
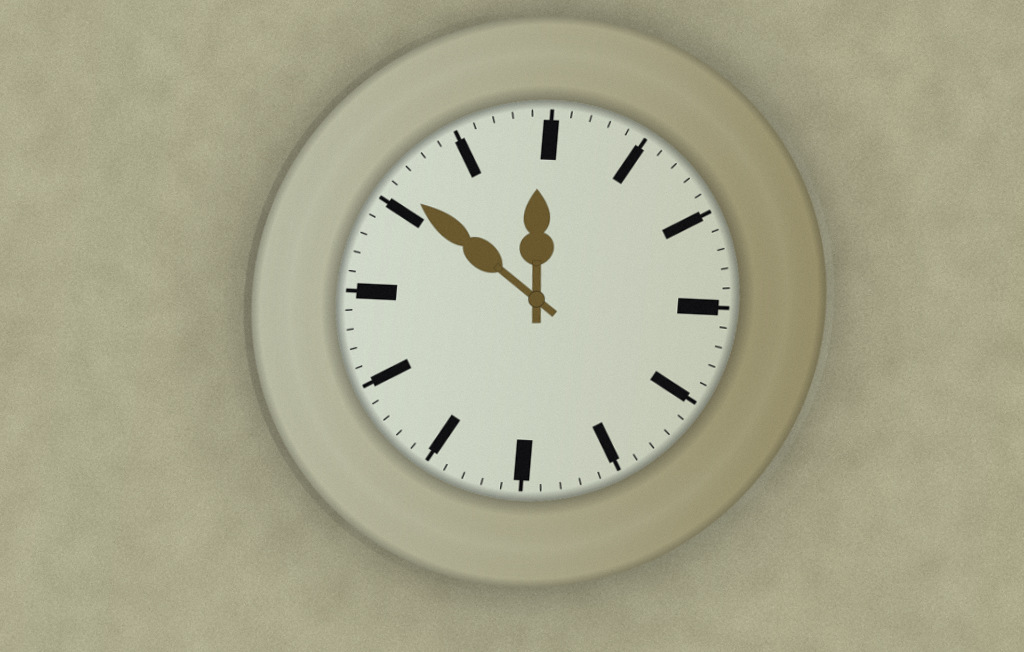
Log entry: 11:51
